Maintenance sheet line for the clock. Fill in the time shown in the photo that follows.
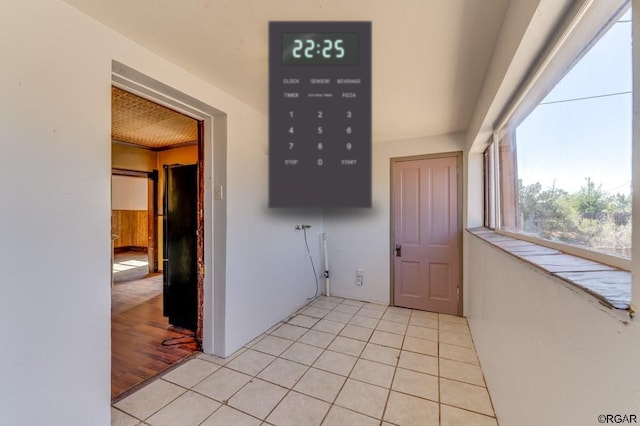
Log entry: 22:25
